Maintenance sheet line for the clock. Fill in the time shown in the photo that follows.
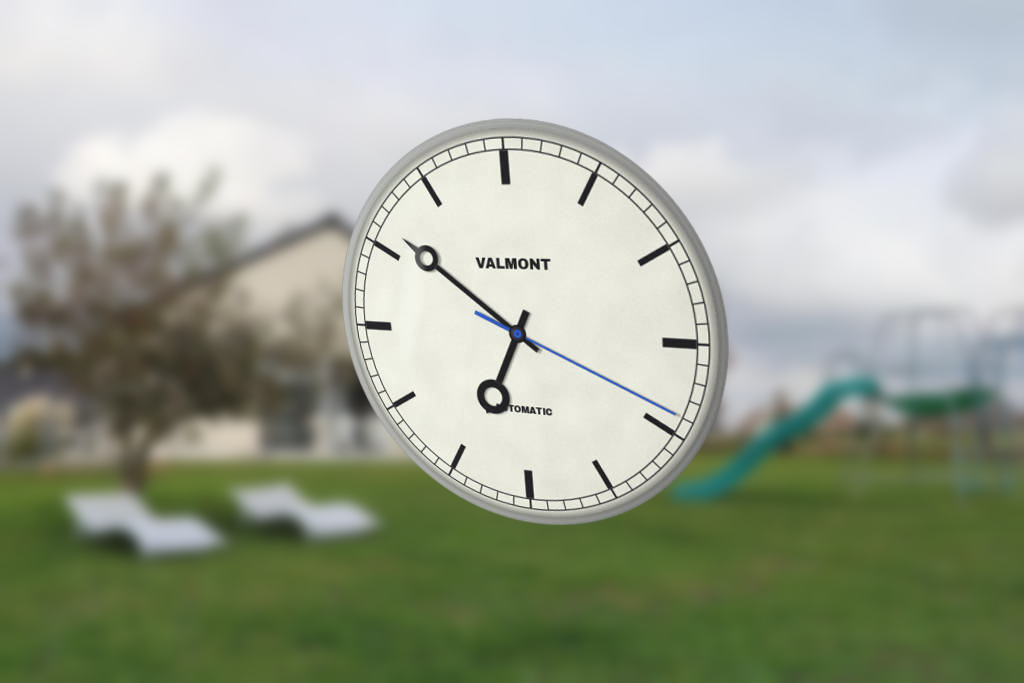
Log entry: 6:51:19
